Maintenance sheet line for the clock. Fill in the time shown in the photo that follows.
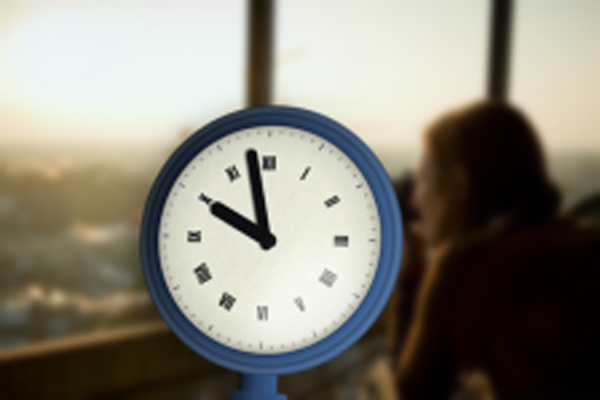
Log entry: 9:58
